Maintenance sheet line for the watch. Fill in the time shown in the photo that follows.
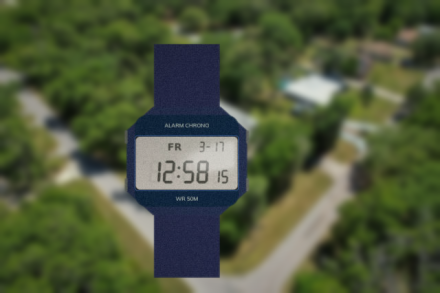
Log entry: 12:58:15
